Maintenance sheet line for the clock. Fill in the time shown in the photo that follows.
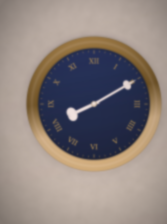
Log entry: 8:10
